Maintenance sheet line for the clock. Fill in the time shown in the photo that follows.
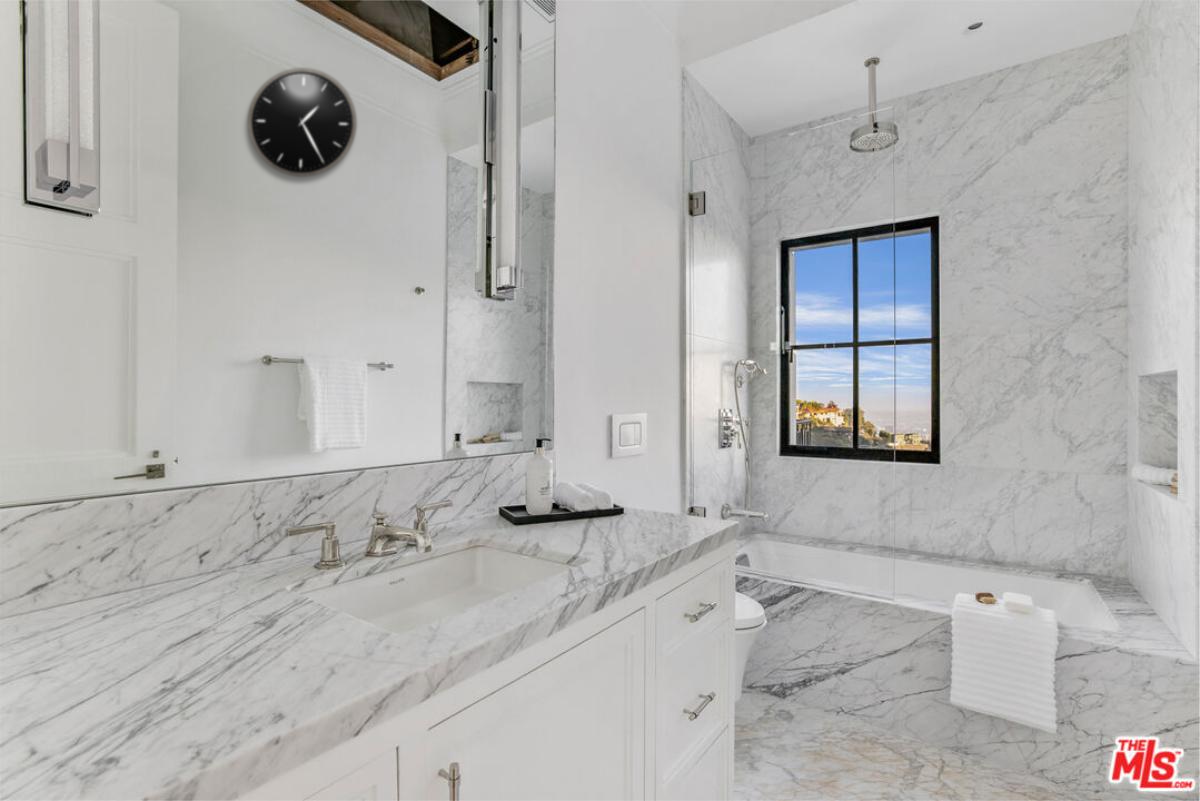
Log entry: 1:25
